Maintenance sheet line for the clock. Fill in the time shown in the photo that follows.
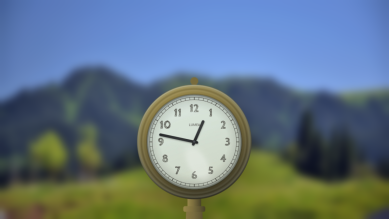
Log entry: 12:47
